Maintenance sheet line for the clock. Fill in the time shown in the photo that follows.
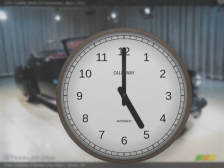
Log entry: 5:00
